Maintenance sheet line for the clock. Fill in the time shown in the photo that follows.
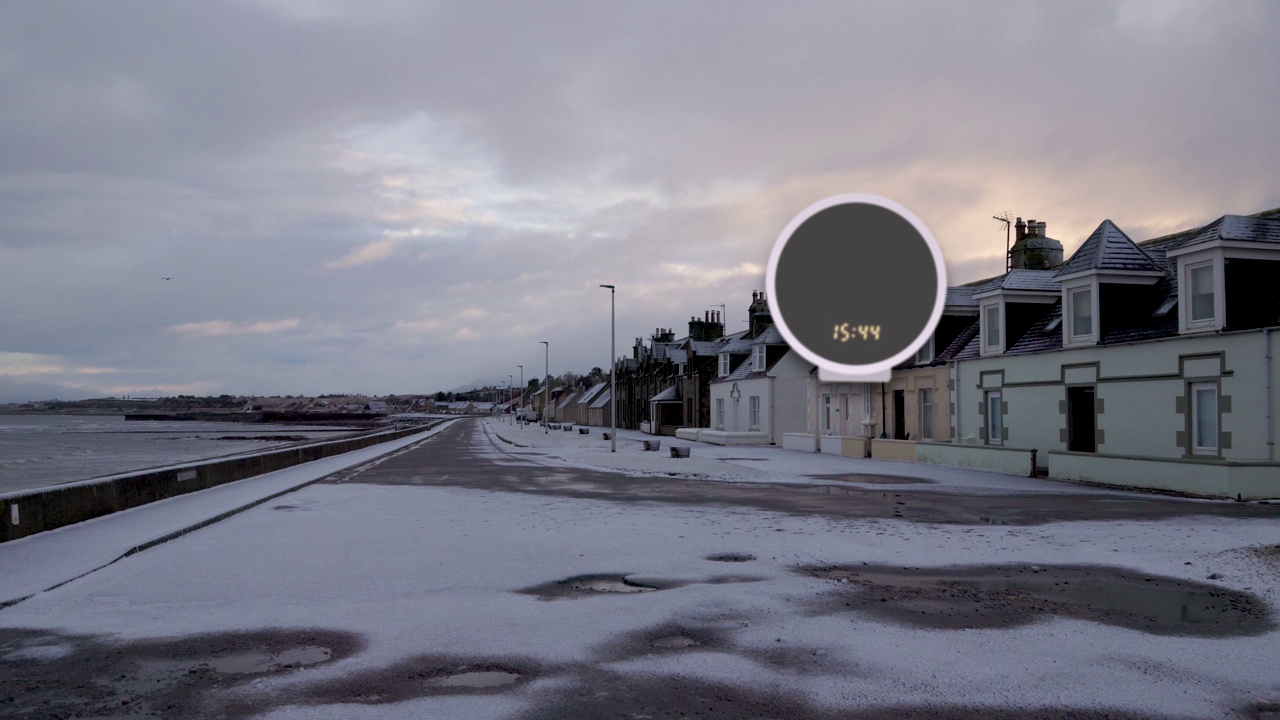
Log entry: 15:44
